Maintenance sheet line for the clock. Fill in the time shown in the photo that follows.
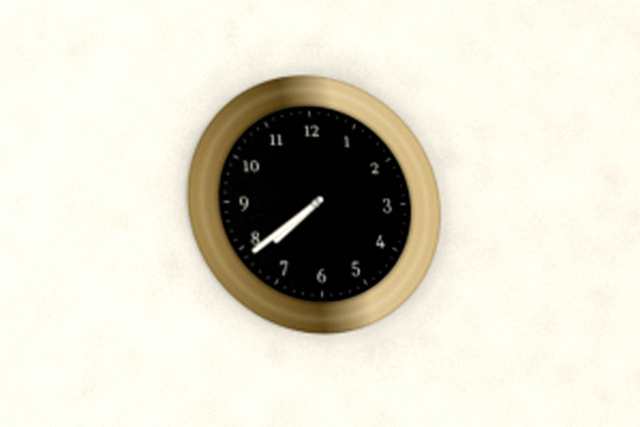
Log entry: 7:39
